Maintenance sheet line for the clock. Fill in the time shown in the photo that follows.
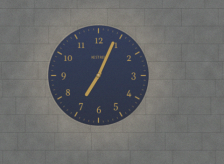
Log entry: 7:04
